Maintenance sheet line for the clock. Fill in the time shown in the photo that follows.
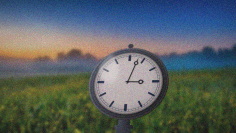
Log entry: 3:03
